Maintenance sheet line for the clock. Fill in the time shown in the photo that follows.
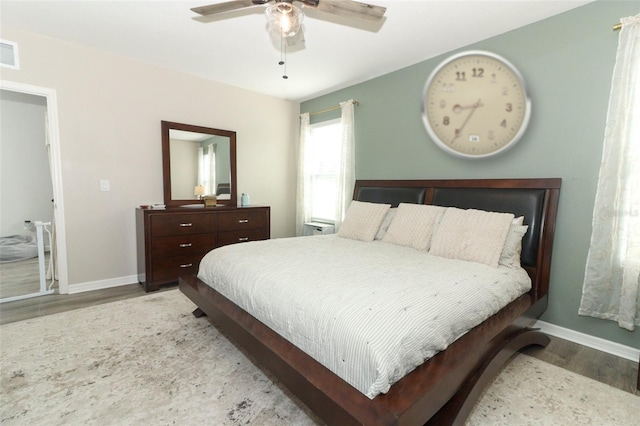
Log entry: 8:35
